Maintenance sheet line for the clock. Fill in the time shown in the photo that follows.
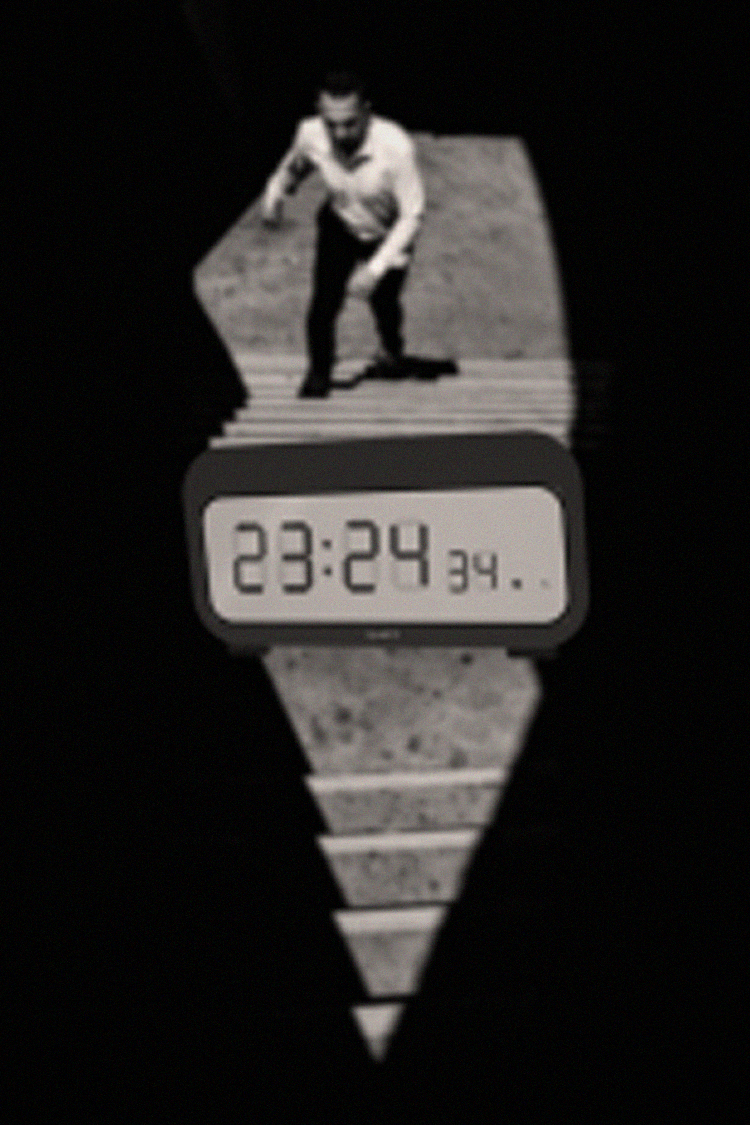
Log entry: 23:24:34
